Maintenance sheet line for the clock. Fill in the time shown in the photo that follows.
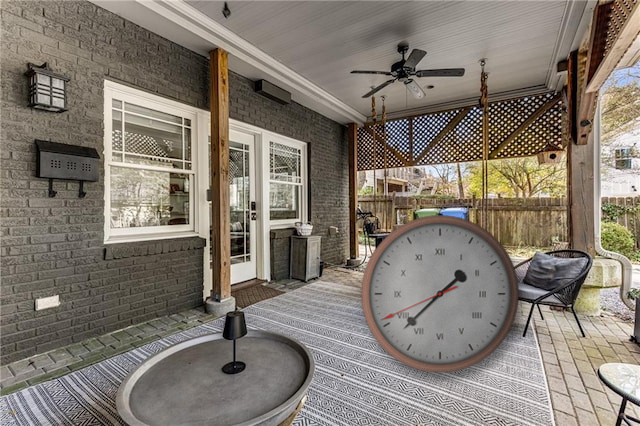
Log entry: 1:37:41
